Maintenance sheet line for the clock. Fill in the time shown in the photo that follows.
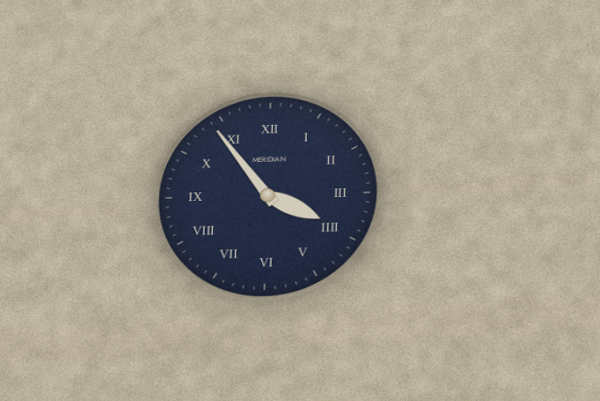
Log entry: 3:54
